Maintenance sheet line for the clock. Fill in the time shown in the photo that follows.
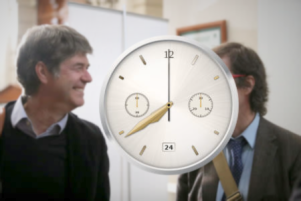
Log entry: 7:39
